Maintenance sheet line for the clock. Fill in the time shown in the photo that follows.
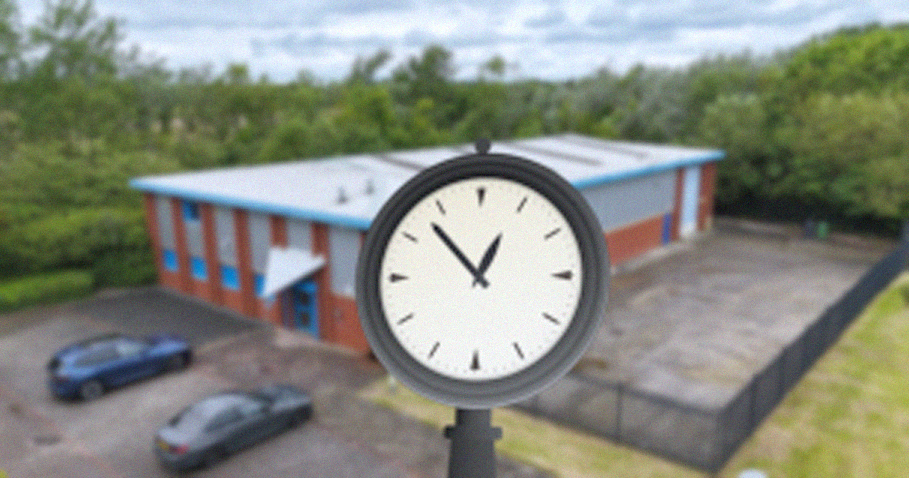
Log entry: 12:53
